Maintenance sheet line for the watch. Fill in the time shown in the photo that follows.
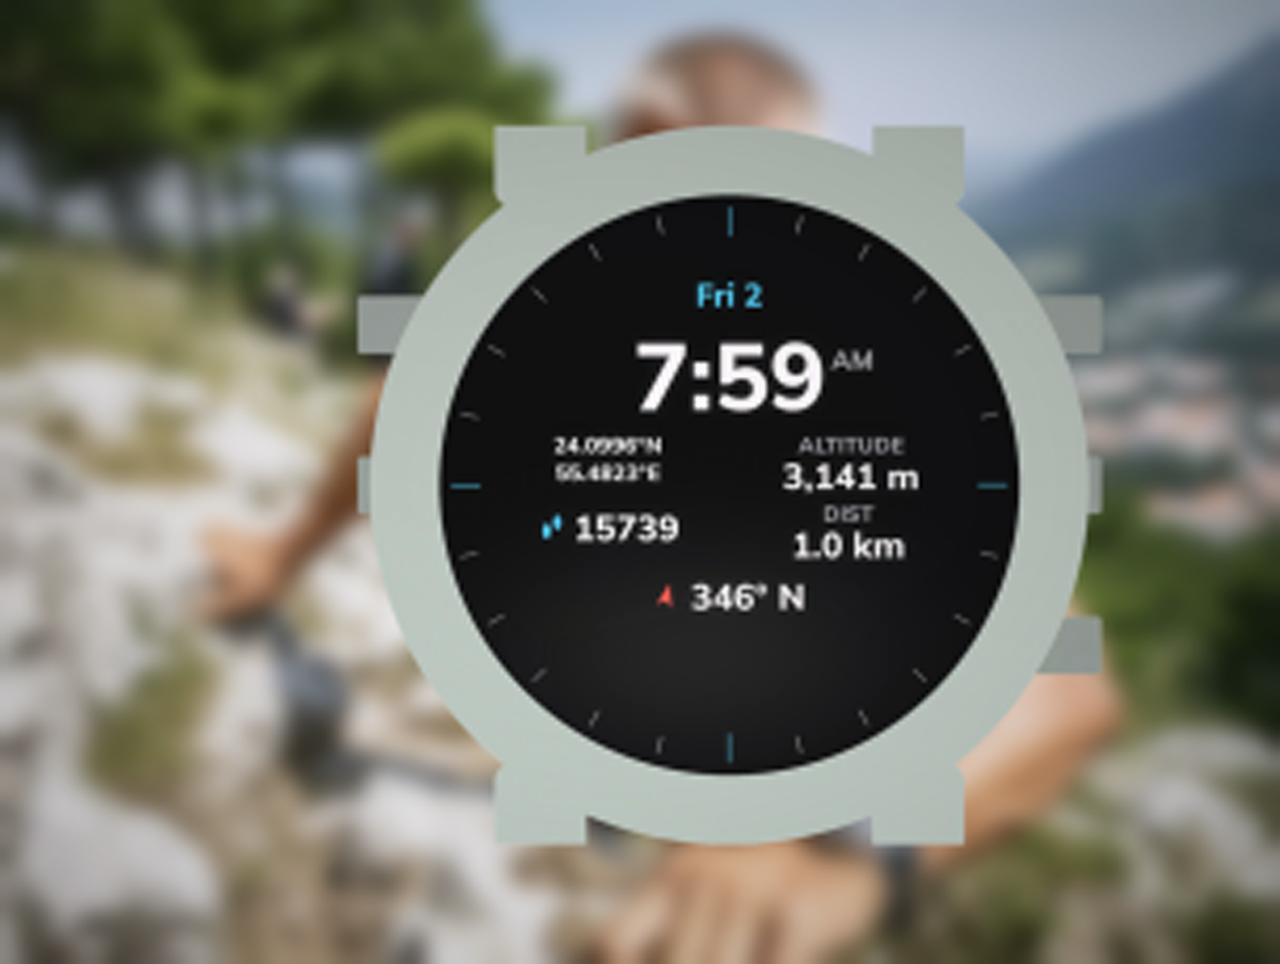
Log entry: 7:59
